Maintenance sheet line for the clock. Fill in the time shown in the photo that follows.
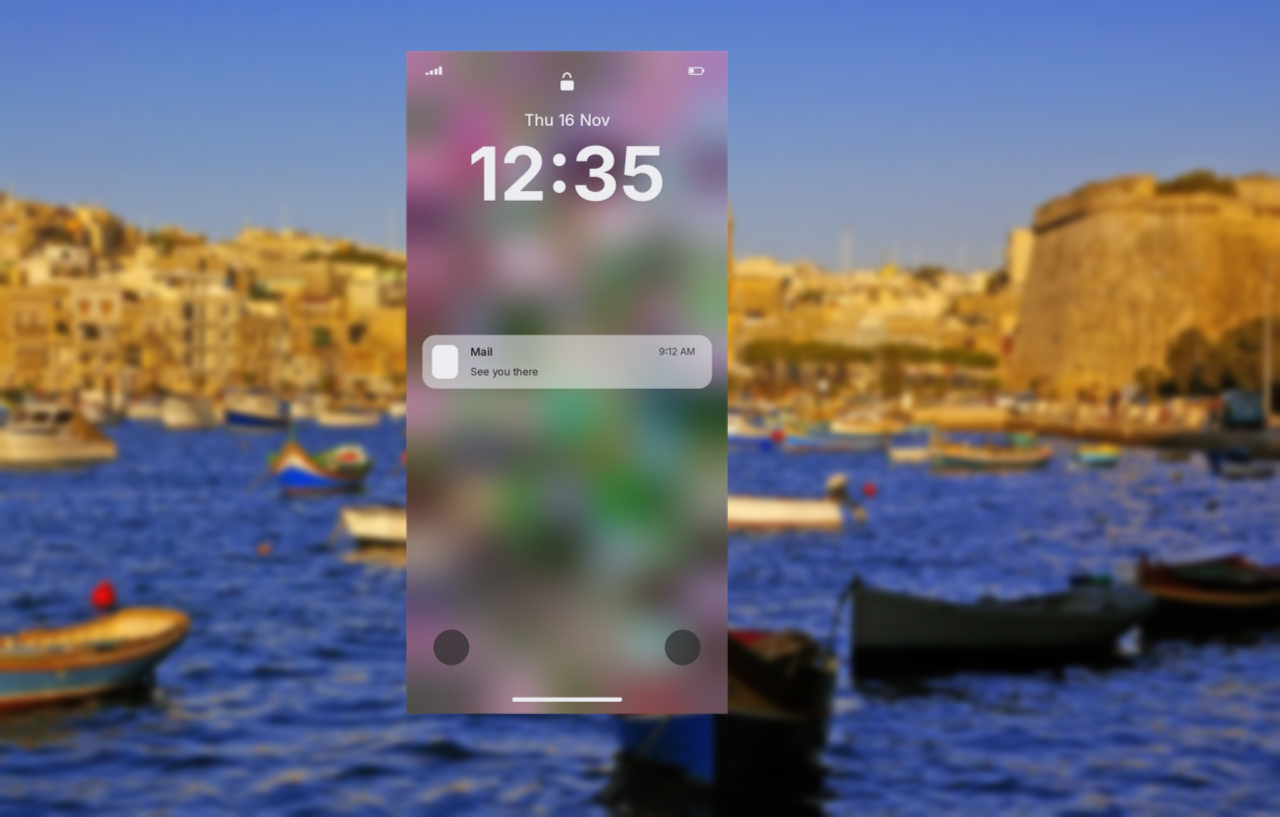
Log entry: 12:35
